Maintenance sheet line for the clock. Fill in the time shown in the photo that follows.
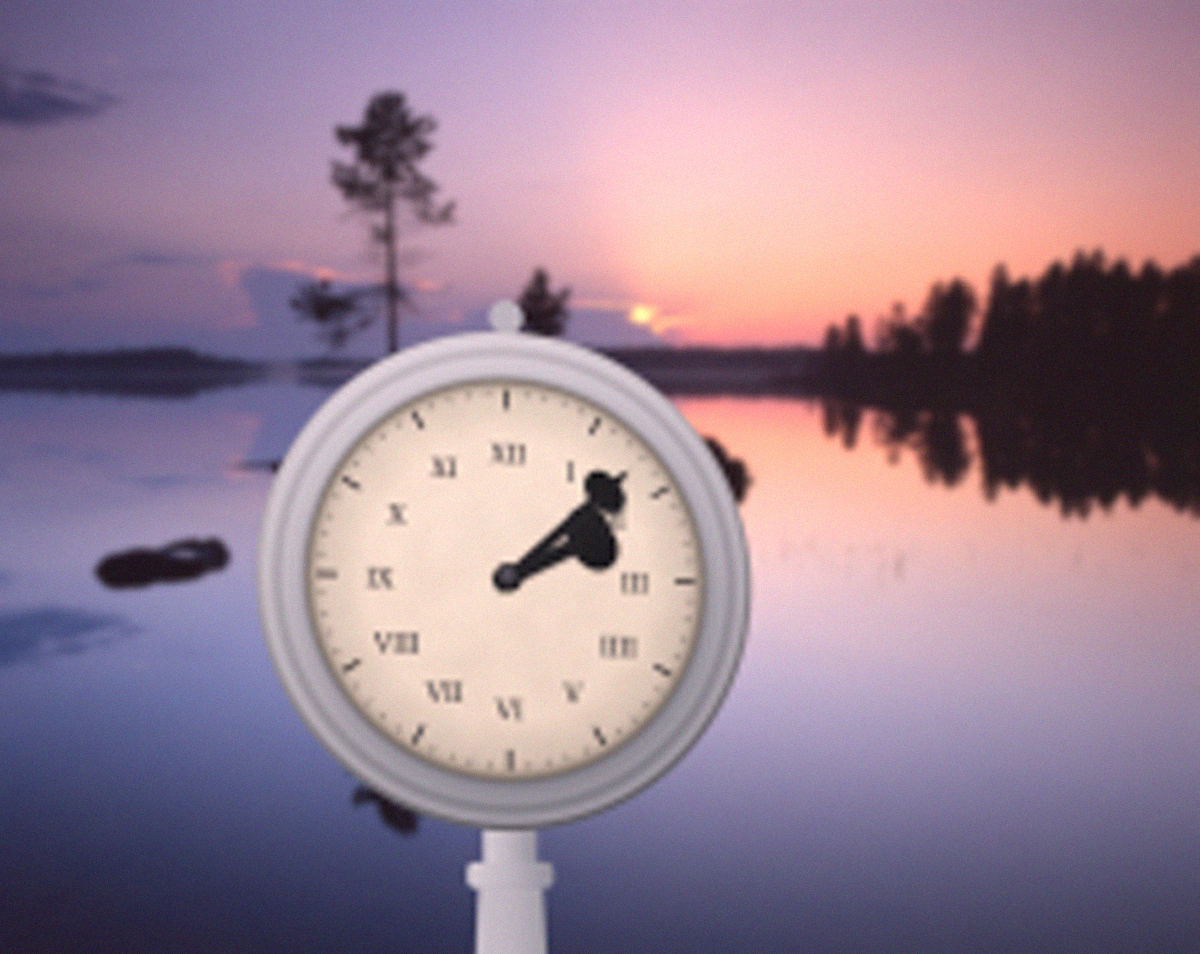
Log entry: 2:08
